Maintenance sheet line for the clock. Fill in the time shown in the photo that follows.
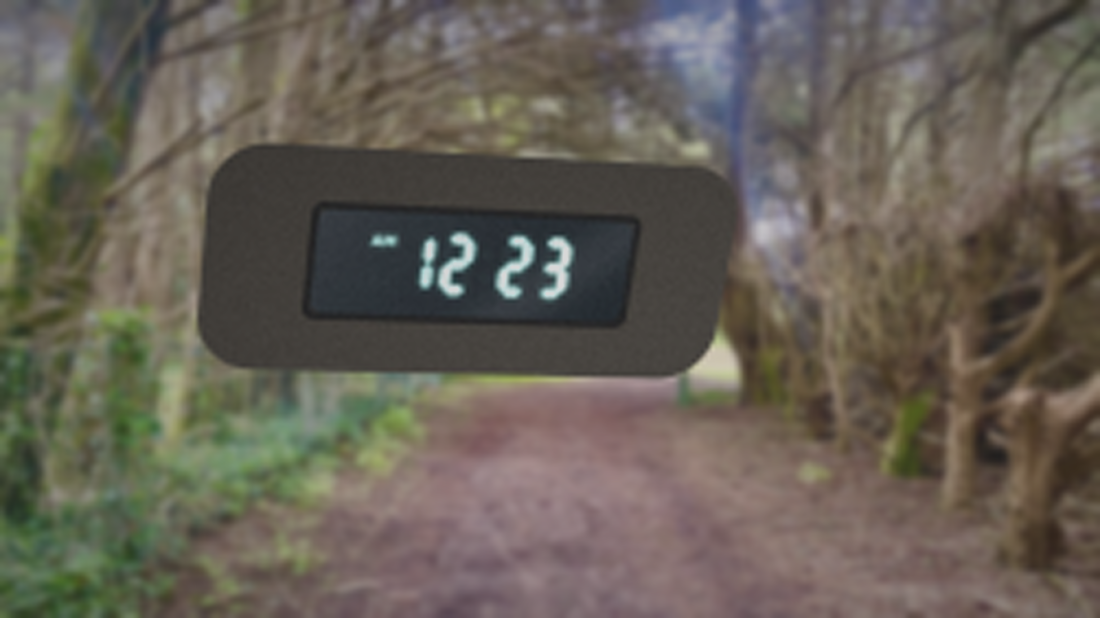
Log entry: 12:23
